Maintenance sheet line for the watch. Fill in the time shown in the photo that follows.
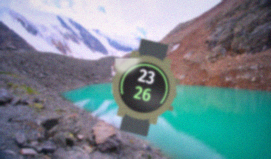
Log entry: 23:26
